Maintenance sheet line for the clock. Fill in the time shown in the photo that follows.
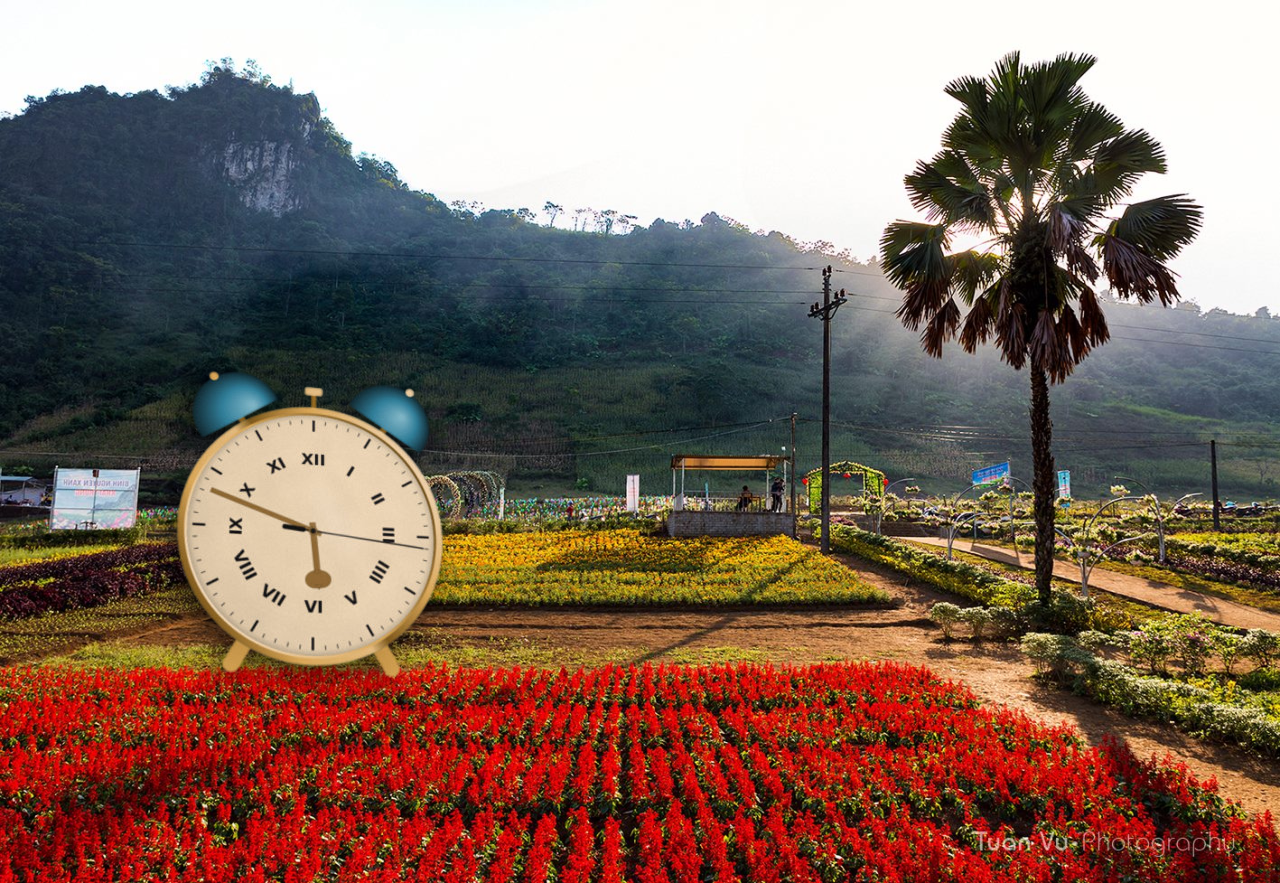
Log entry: 5:48:16
